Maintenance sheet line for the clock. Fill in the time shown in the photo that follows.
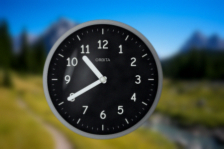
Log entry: 10:40
